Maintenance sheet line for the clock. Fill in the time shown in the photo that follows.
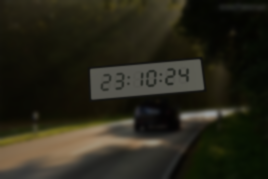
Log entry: 23:10:24
